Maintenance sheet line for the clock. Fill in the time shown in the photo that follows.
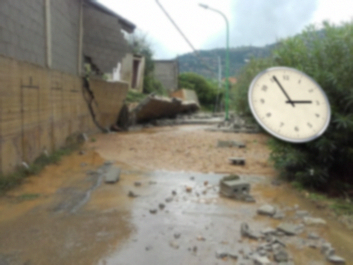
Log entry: 2:56
